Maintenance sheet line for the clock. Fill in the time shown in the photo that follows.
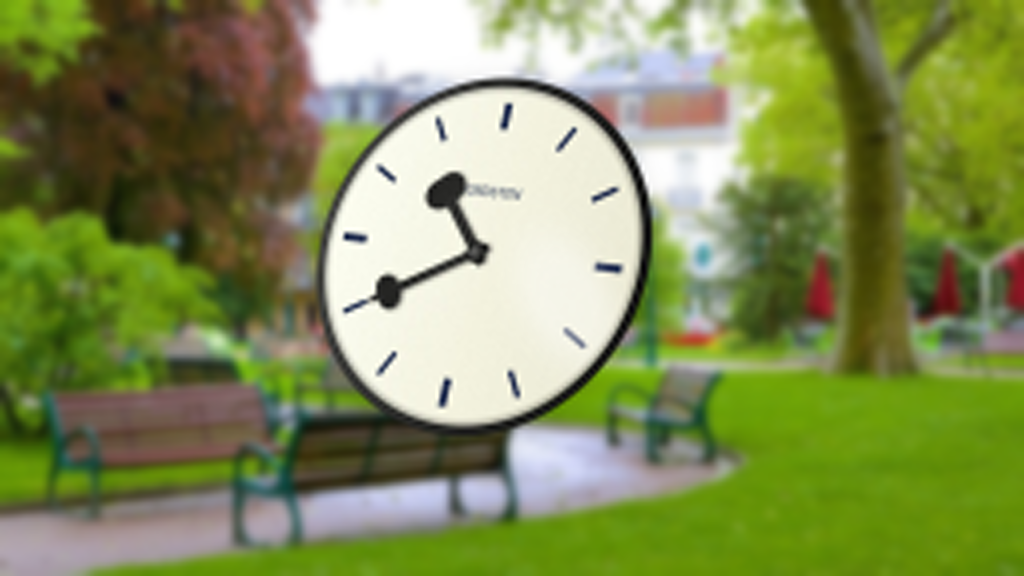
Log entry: 10:40
